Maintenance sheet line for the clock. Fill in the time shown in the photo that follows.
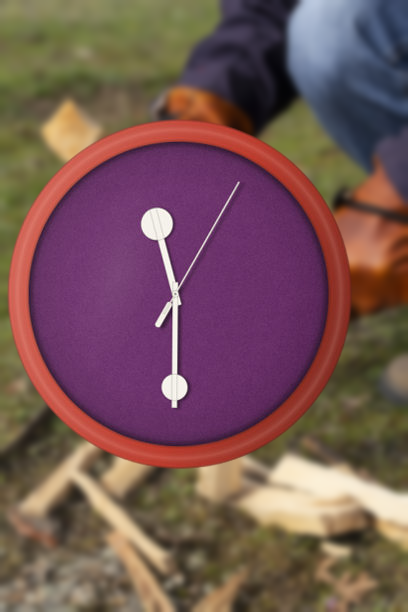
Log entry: 11:30:05
